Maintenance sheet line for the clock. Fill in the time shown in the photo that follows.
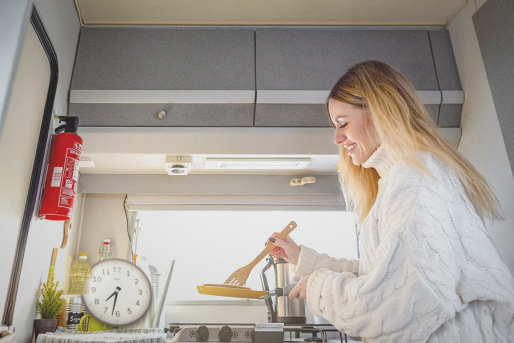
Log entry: 7:32
